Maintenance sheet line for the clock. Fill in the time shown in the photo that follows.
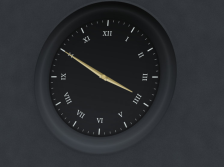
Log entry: 3:50
